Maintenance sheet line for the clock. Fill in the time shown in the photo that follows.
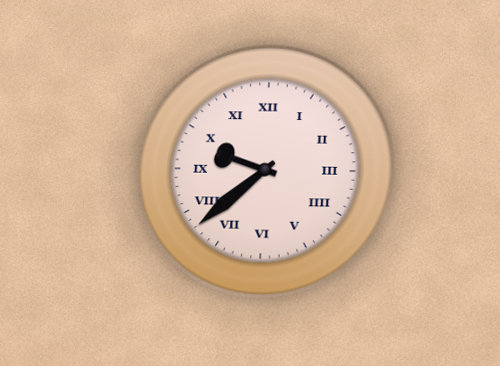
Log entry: 9:38
